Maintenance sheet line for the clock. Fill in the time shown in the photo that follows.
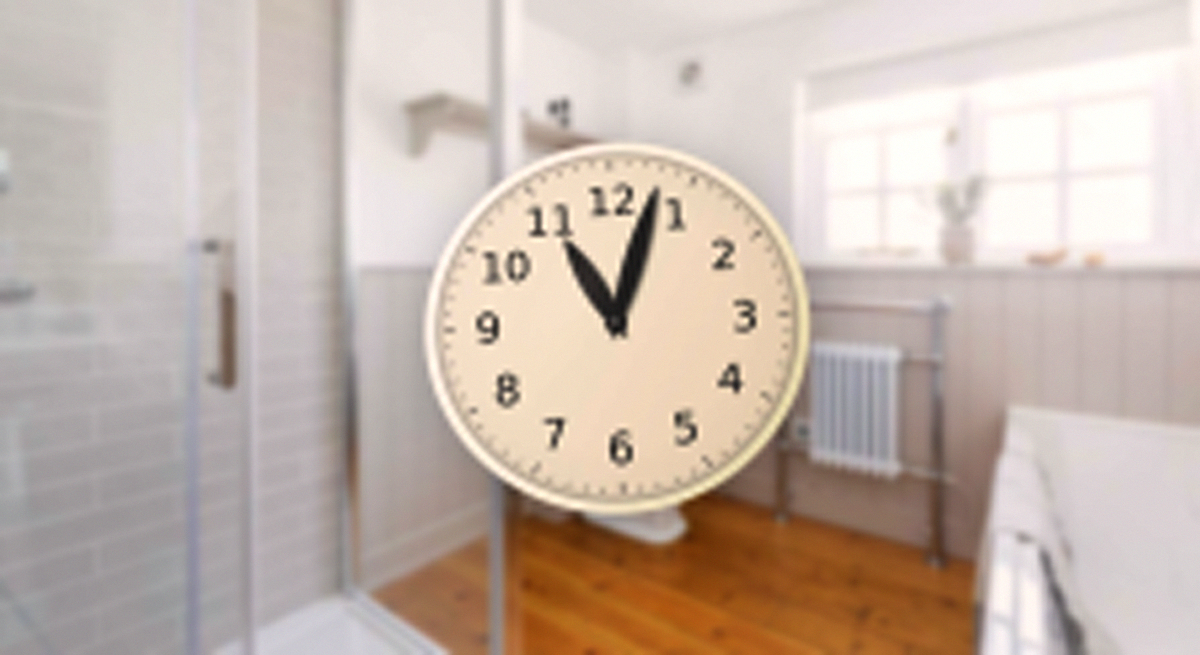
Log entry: 11:03
